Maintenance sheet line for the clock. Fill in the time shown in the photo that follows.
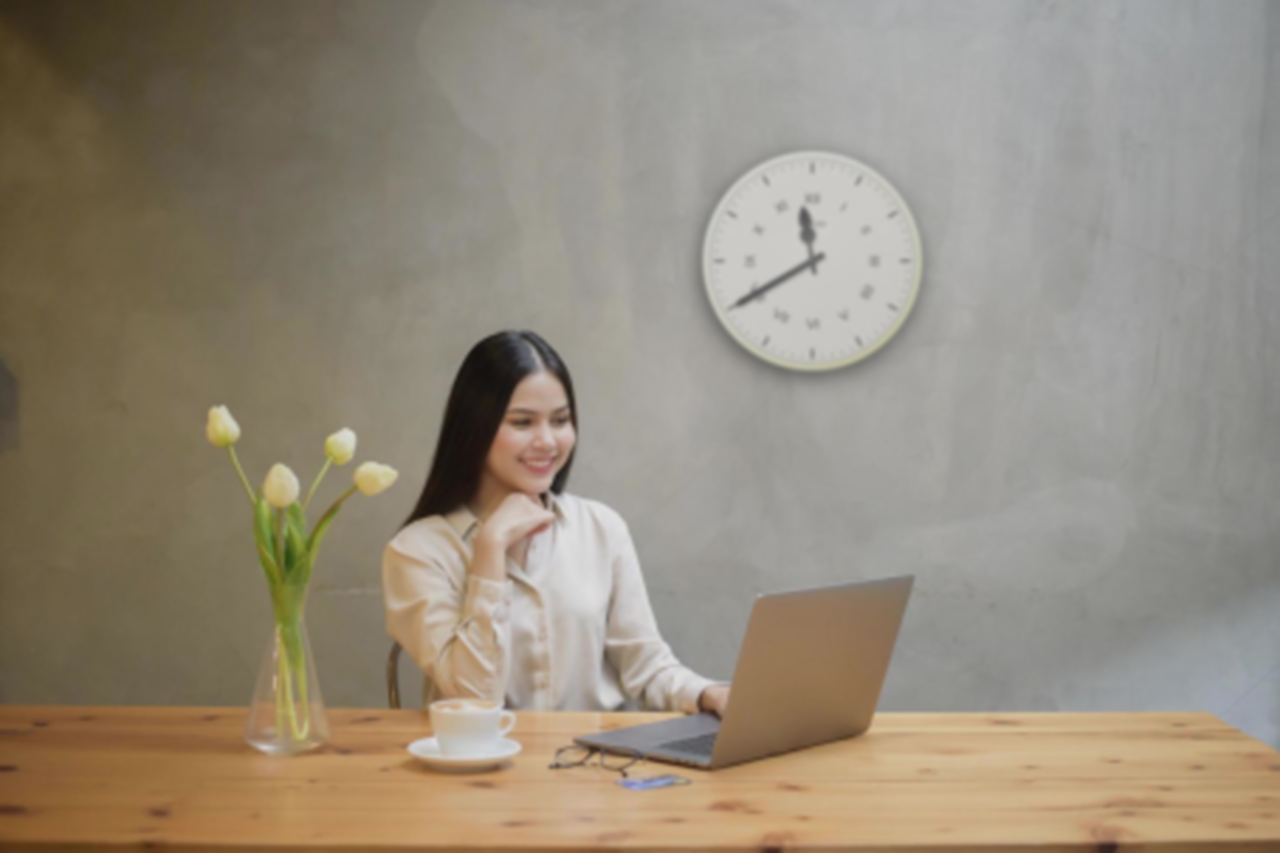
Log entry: 11:40
